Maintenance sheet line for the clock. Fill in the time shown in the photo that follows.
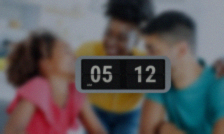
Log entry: 5:12
